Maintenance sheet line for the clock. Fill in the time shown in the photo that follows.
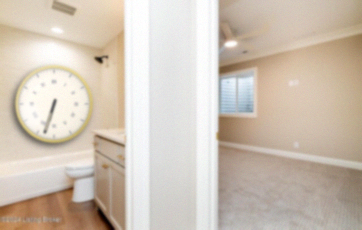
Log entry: 6:33
